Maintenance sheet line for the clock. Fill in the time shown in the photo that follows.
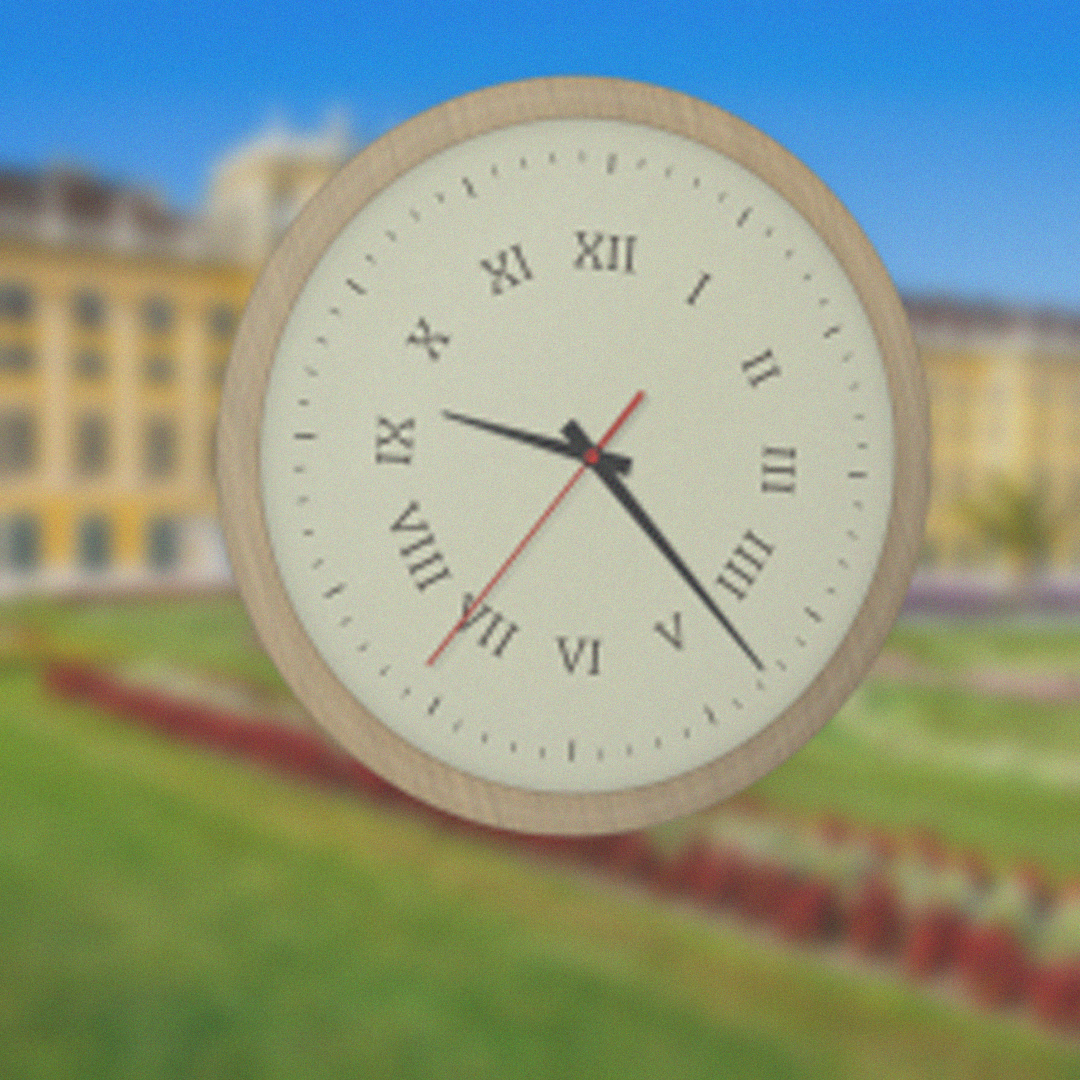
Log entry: 9:22:36
